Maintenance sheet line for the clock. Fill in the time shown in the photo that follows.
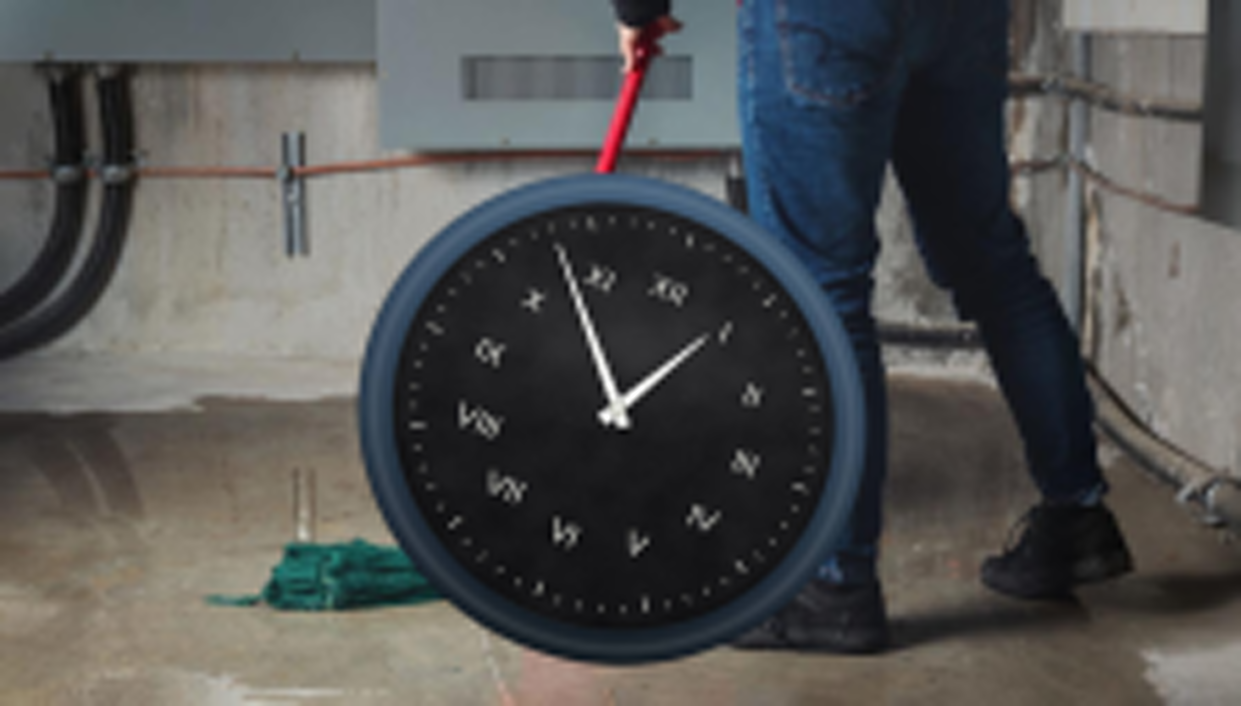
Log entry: 12:53
